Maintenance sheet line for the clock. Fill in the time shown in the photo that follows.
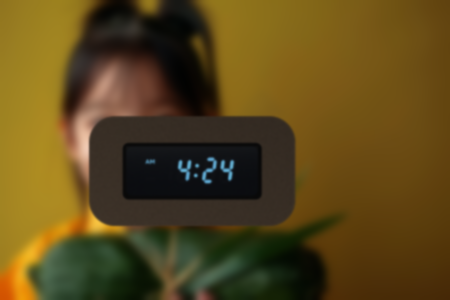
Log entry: 4:24
